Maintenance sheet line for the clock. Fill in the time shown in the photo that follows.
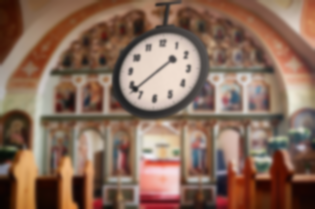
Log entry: 1:38
